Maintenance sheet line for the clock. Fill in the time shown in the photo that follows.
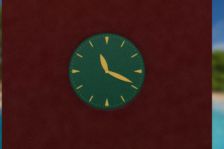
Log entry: 11:19
